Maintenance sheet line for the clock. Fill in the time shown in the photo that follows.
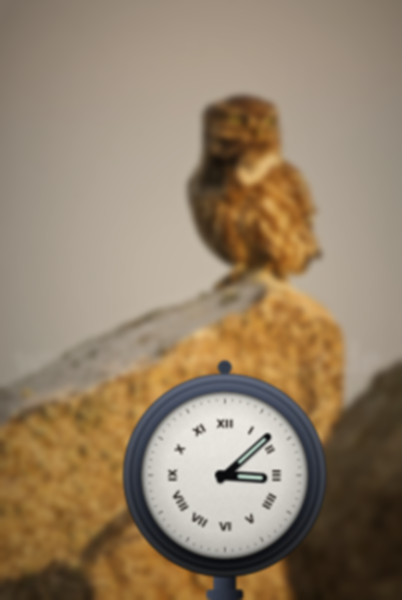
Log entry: 3:08
